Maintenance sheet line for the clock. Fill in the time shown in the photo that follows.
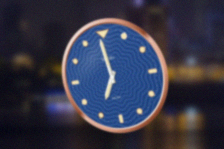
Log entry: 6:59
